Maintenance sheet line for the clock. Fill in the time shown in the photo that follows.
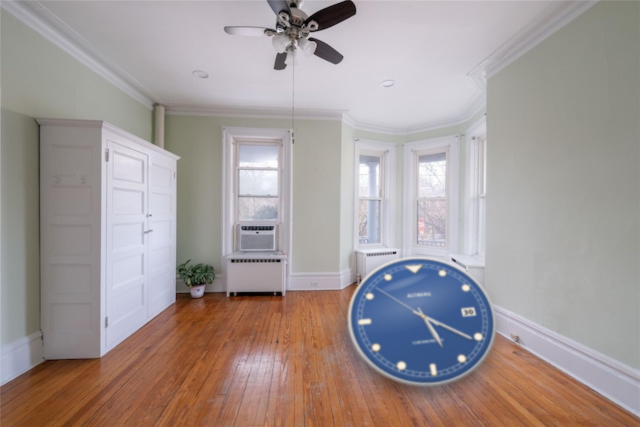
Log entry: 5:20:52
